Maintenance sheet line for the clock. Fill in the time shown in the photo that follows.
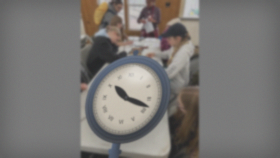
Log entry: 10:18
